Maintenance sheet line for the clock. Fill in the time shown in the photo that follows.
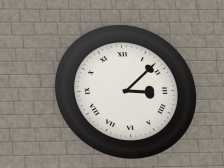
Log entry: 3:08
